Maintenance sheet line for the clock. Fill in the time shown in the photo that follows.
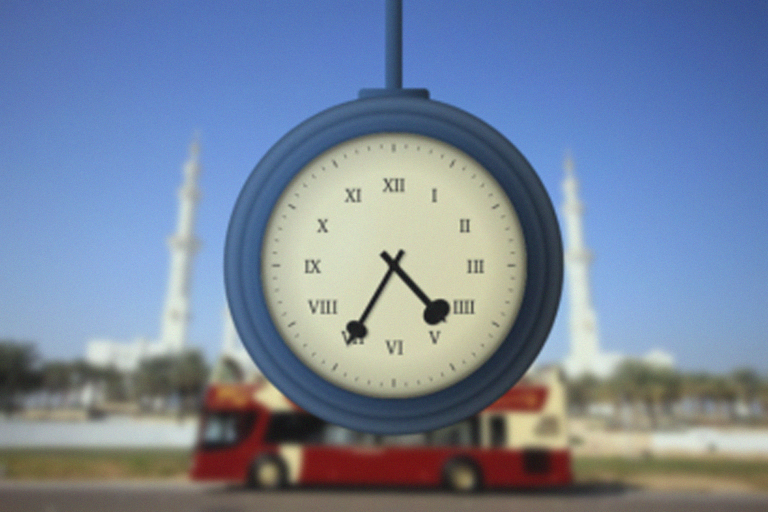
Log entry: 4:35
